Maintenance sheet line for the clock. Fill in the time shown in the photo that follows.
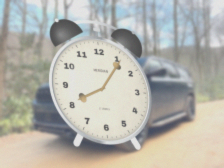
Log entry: 8:06
